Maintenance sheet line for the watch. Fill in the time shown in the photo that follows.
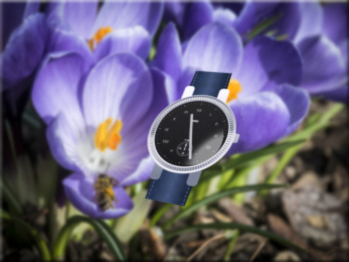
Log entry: 11:27
